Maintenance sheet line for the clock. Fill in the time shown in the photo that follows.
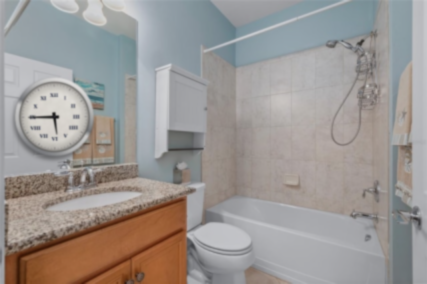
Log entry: 5:45
